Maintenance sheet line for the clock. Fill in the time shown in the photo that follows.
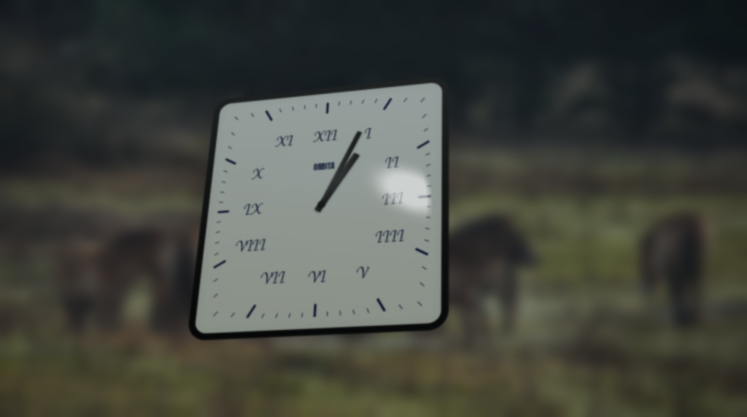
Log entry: 1:04
